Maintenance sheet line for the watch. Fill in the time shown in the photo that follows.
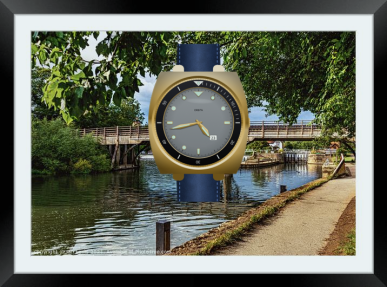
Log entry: 4:43
